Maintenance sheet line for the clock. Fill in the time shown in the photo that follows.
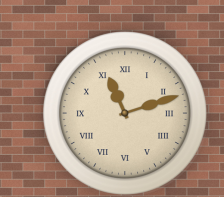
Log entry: 11:12
